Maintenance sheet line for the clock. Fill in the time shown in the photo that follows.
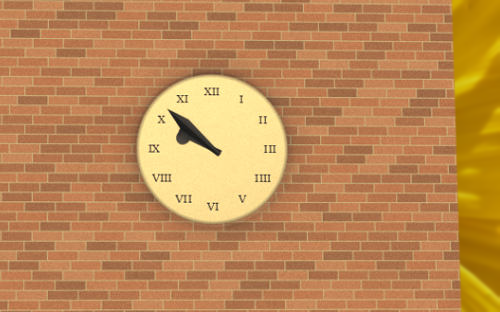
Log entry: 9:52
